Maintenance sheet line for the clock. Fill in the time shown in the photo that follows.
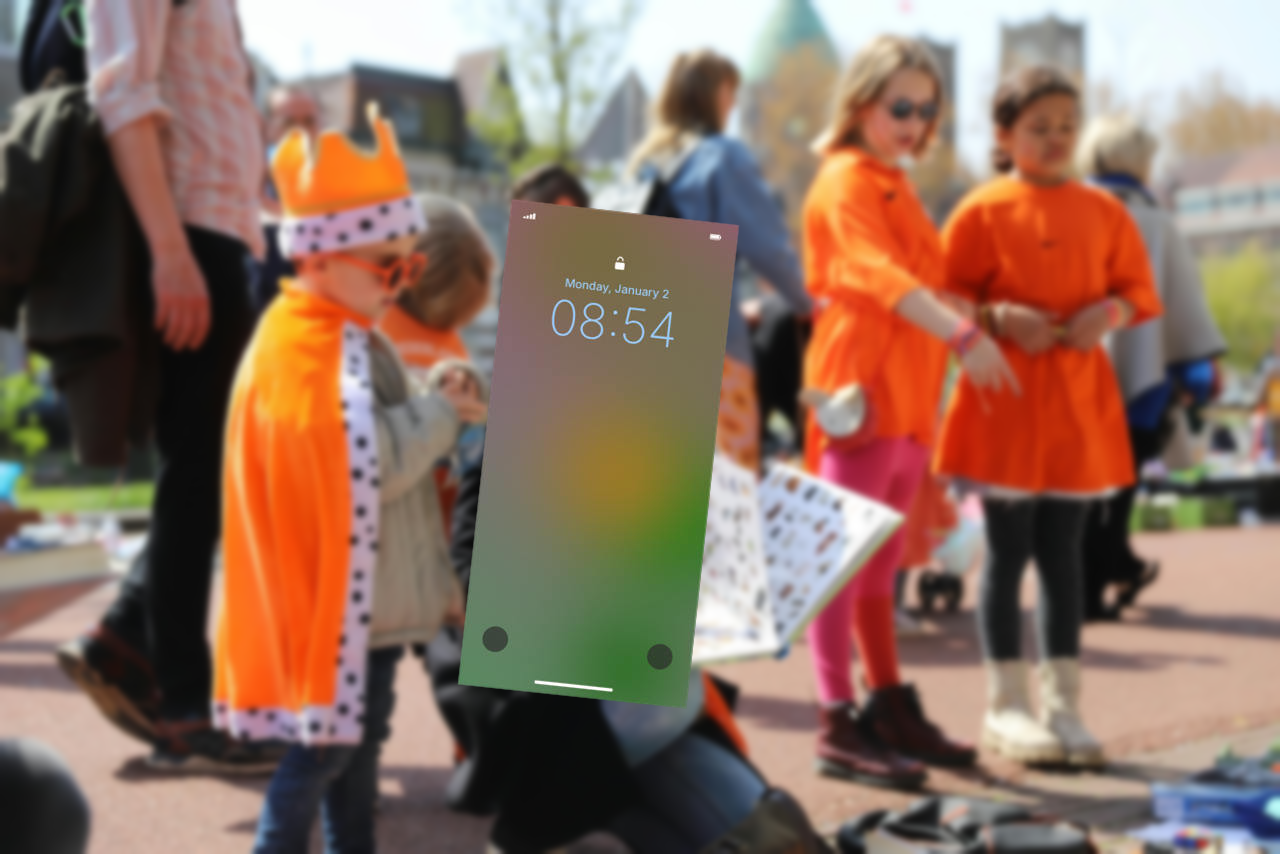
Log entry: 8:54
